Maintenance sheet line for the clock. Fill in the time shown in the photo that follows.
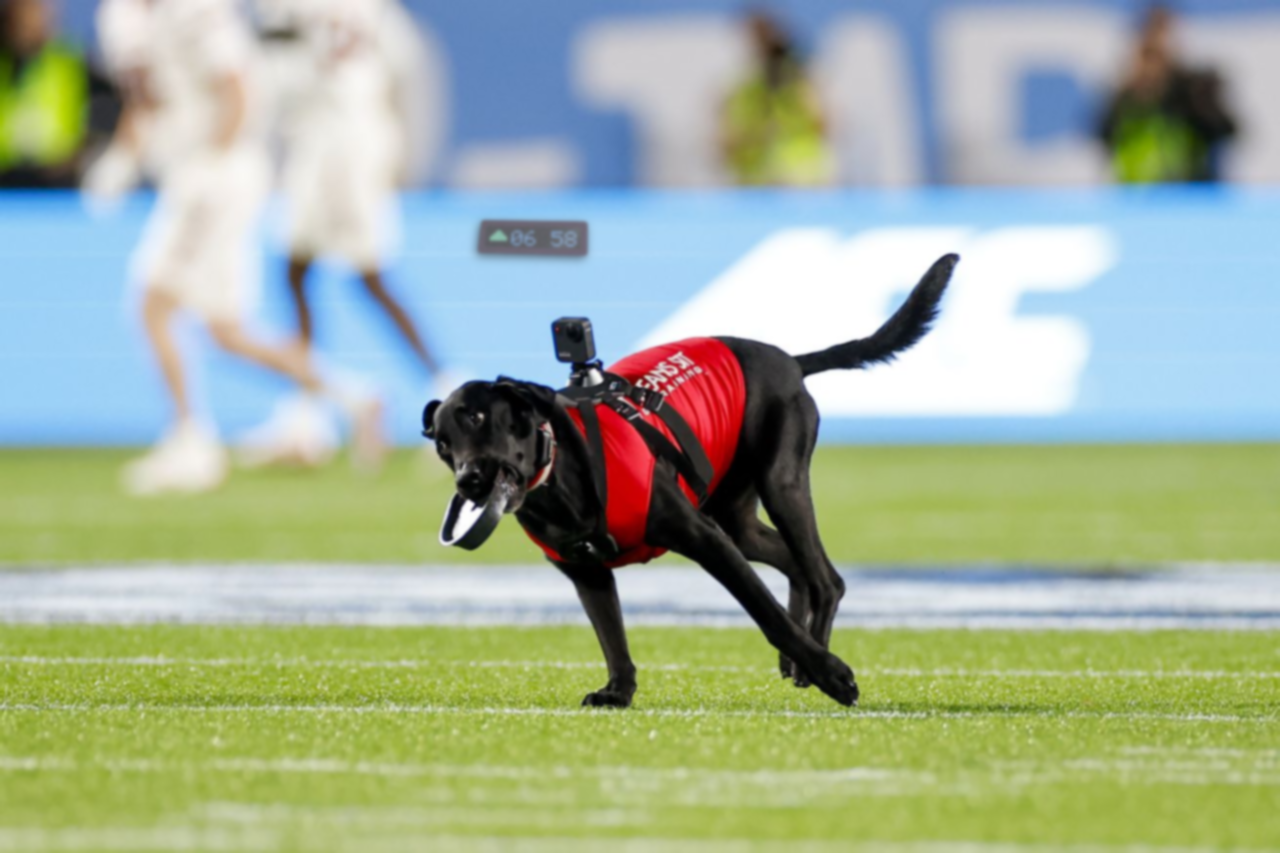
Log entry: 6:58
